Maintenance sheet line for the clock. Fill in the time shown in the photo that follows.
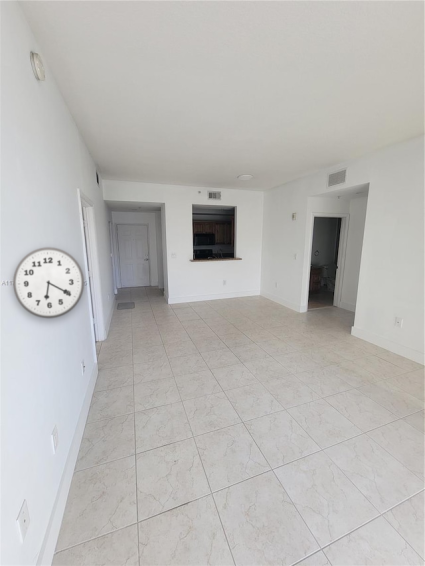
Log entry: 6:20
